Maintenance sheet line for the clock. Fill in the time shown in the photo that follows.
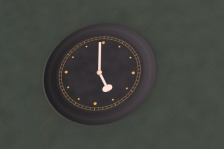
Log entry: 4:59
